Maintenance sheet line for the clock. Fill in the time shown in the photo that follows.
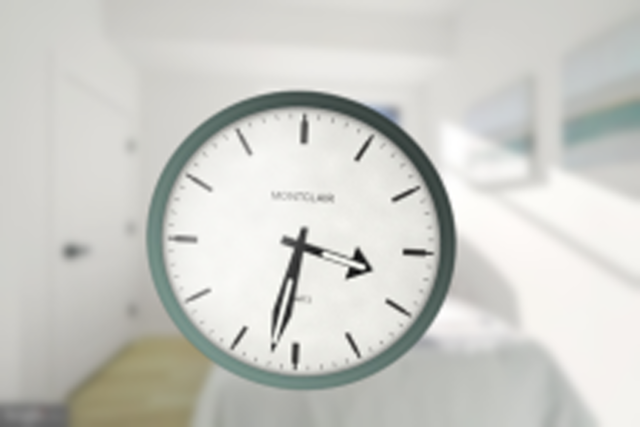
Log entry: 3:32
